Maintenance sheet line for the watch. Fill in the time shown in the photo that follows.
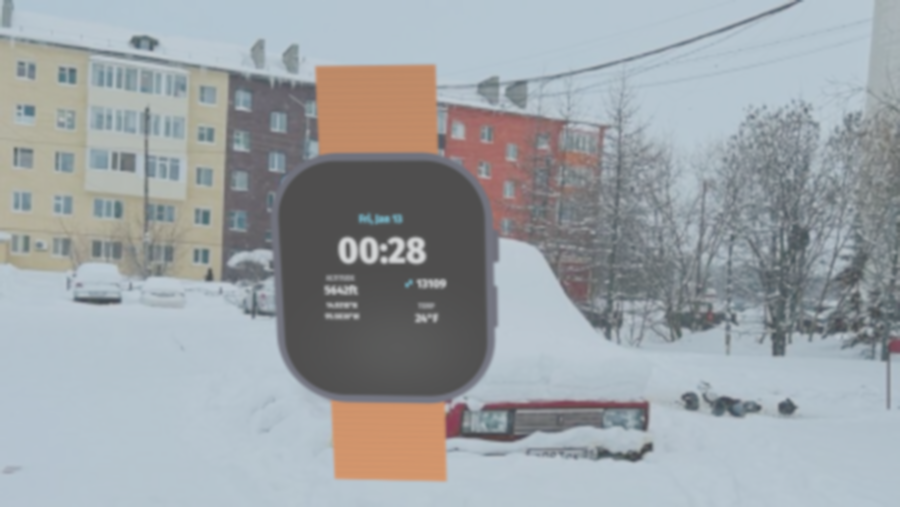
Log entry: 0:28
